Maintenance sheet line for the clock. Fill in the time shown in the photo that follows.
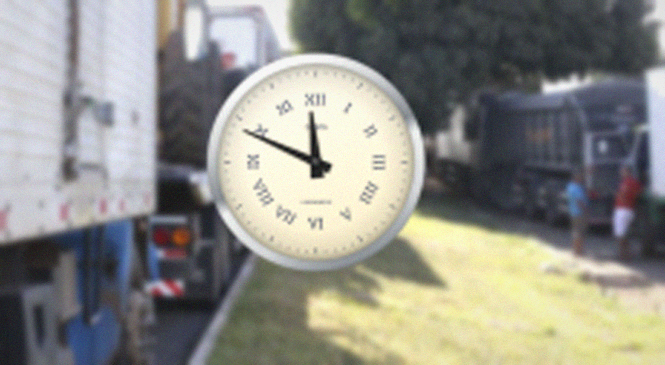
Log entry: 11:49
